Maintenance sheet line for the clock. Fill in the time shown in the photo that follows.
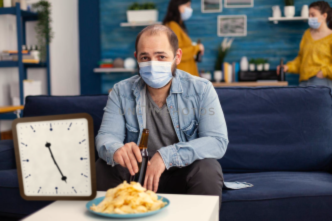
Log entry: 11:26
